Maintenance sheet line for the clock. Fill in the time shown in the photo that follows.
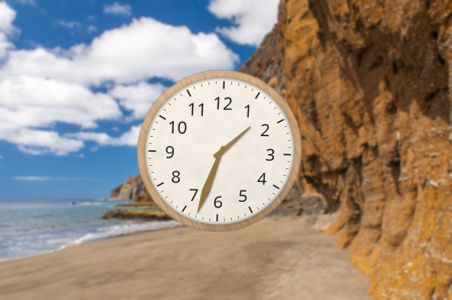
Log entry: 1:33
